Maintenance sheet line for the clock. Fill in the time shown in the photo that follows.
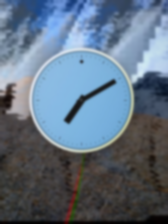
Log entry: 7:10
